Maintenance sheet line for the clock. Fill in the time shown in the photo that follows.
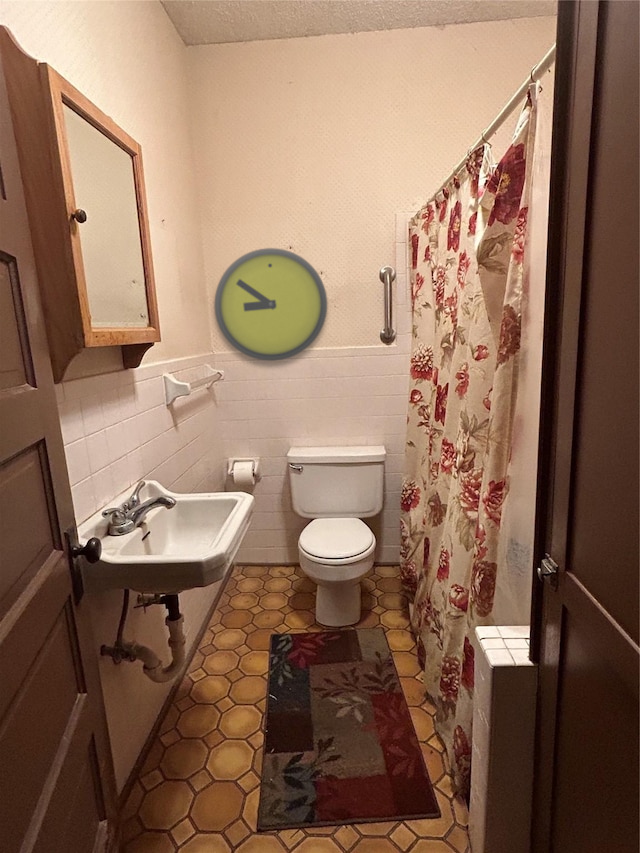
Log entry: 8:51
